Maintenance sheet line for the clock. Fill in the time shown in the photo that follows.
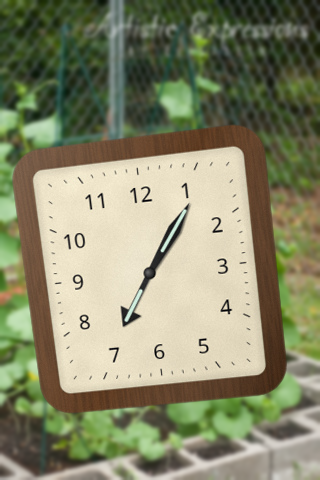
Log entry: 7:06
